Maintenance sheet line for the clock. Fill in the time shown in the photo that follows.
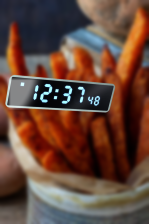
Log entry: 12:37:48
